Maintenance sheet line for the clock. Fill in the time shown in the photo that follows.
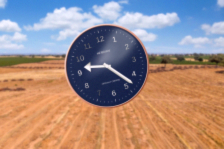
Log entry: 9:23
